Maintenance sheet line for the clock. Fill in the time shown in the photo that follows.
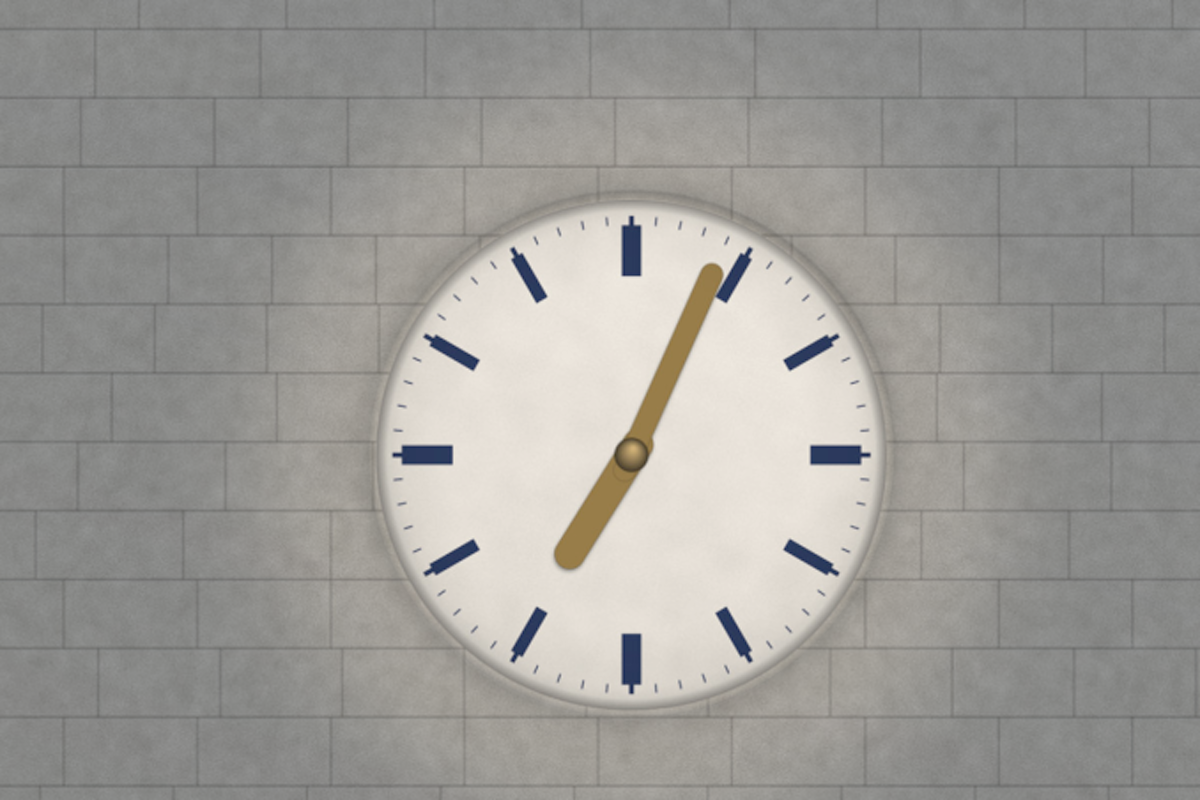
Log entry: 7:04
